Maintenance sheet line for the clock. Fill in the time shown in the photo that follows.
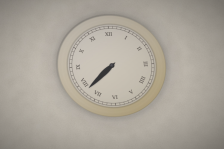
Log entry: 7:38
